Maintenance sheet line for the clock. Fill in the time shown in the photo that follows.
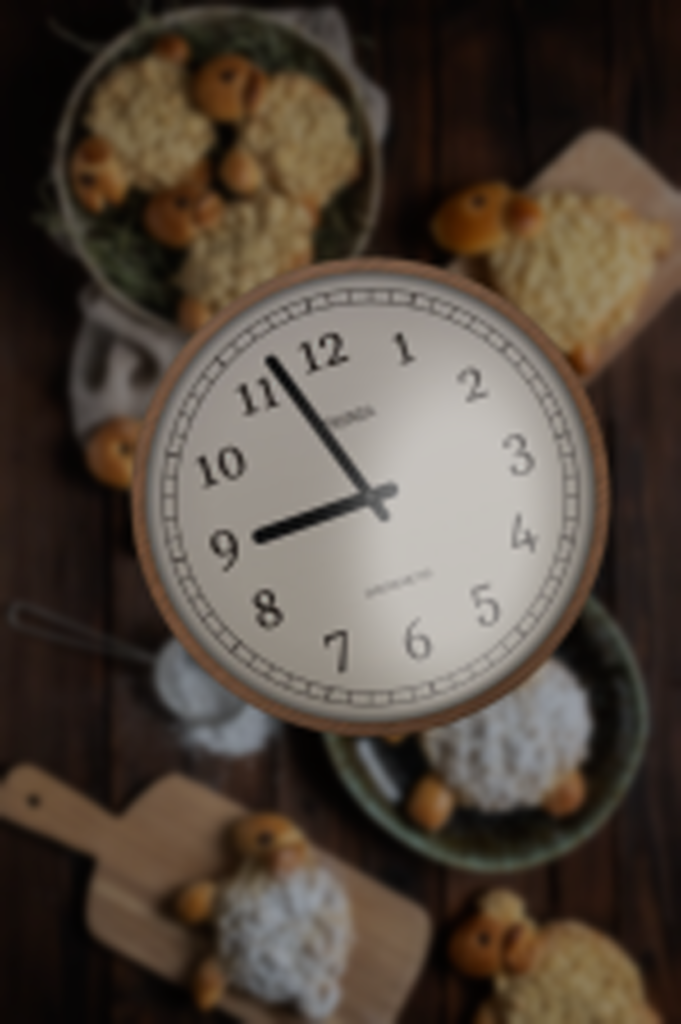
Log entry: 8:57
